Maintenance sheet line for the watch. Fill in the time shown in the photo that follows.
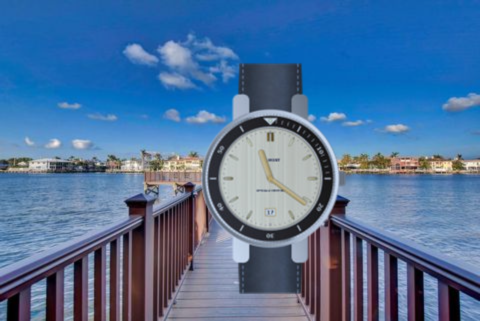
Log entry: 11:21
